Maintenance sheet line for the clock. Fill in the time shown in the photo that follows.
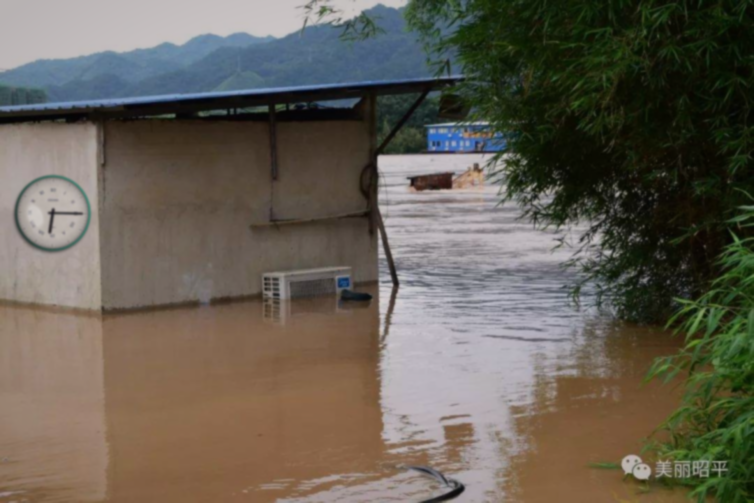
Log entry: 6:15
